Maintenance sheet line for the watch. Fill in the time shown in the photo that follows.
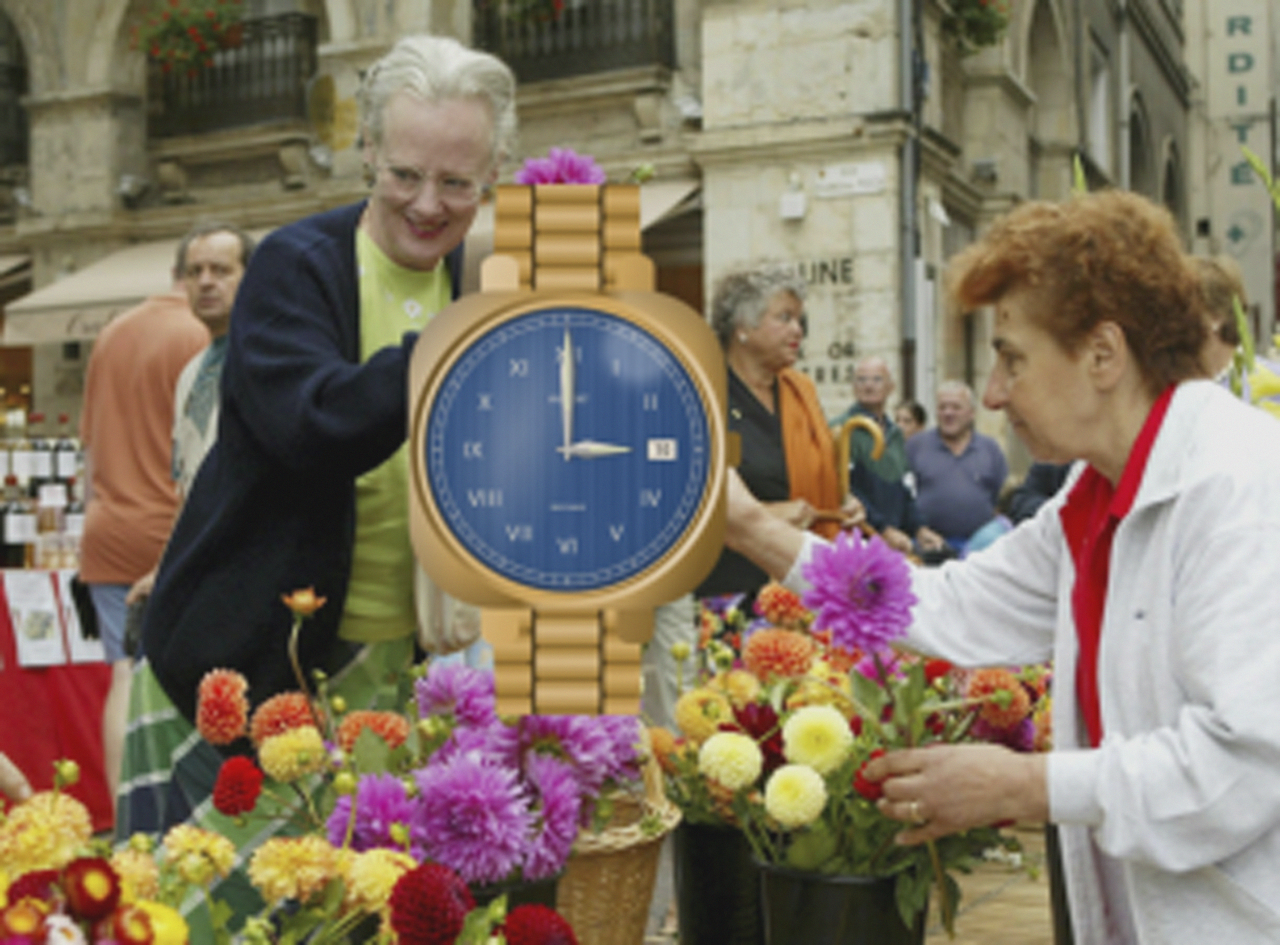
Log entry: 3:00
